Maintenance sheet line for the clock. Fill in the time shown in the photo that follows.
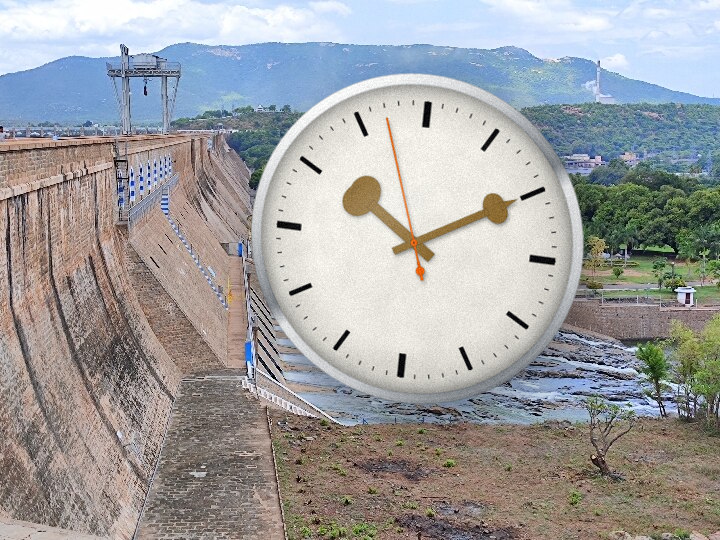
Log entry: 10:09:57
